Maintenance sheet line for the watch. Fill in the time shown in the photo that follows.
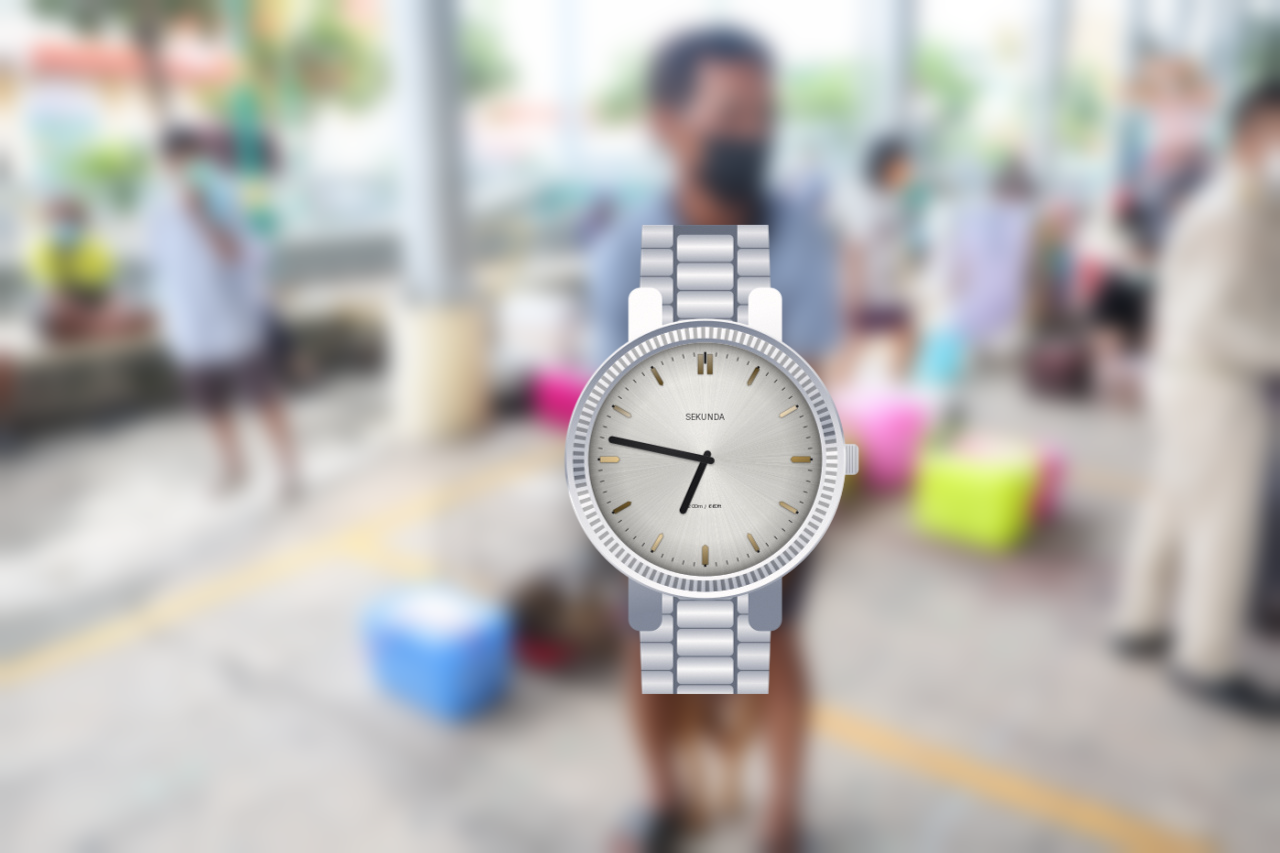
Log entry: 6:47
